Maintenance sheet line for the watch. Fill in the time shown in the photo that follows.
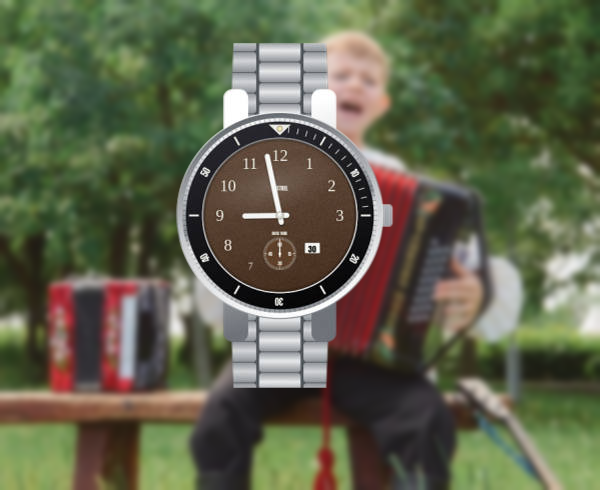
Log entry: 8:58
